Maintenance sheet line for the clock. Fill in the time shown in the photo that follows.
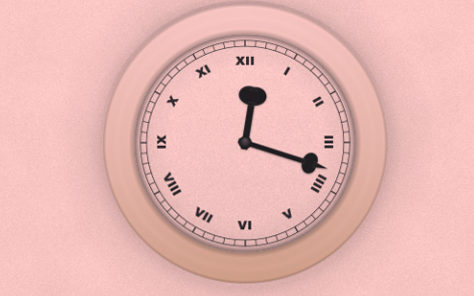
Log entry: 12:18
